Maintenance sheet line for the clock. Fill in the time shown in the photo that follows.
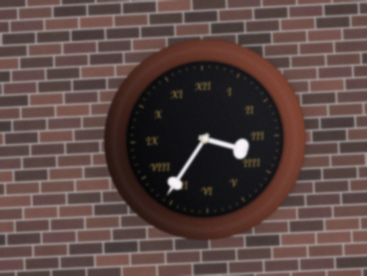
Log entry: 3:36
